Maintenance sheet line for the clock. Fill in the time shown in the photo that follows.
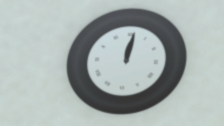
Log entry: 12:01
